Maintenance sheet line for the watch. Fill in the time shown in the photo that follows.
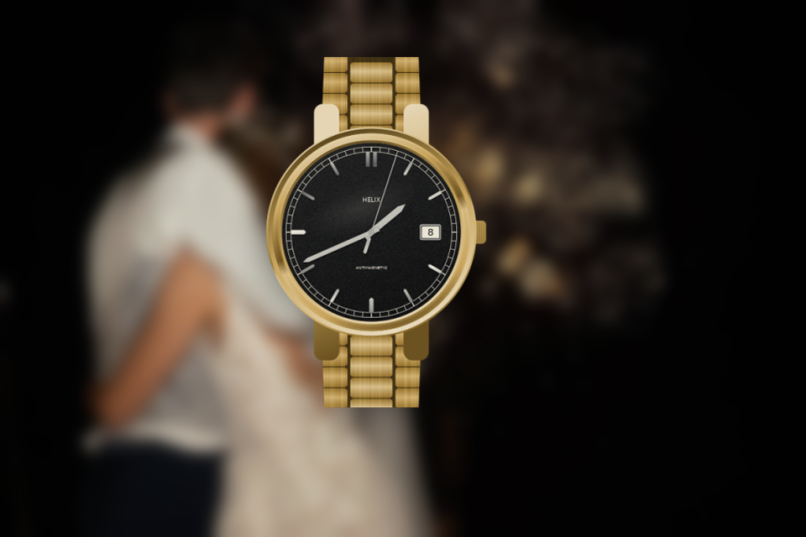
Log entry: 1:41:03
